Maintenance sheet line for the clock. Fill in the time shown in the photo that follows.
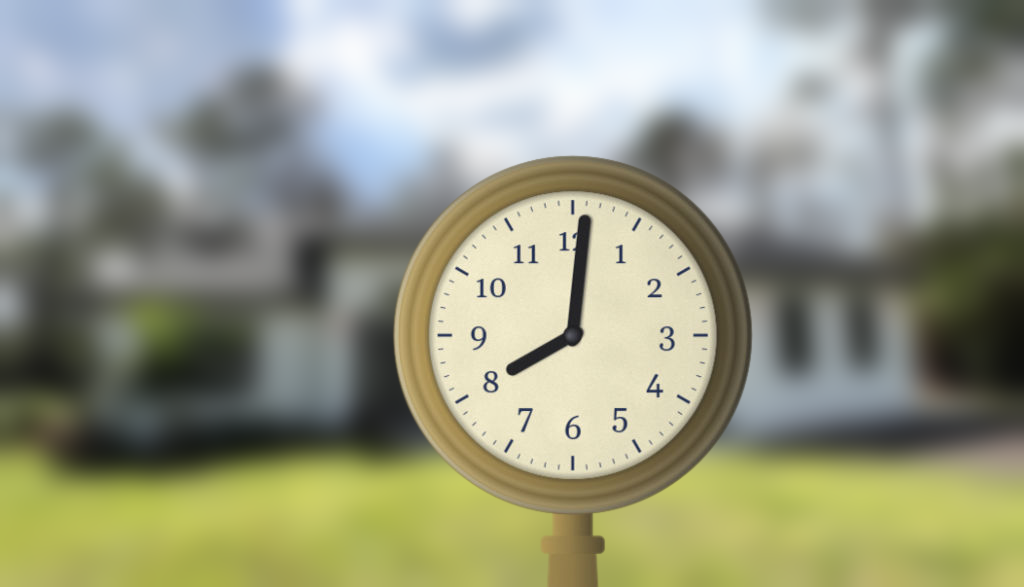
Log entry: 8:01
